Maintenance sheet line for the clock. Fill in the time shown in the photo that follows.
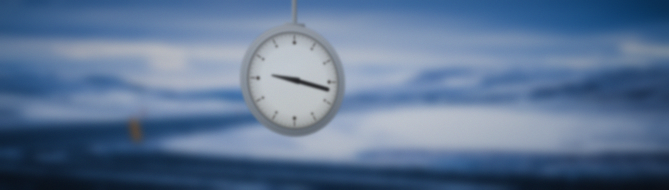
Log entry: 9:17
